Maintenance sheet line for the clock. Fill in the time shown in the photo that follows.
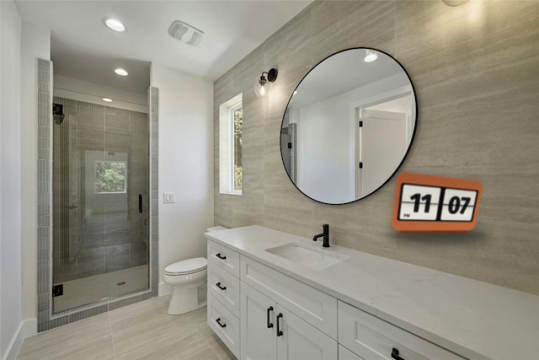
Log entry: 11:07
